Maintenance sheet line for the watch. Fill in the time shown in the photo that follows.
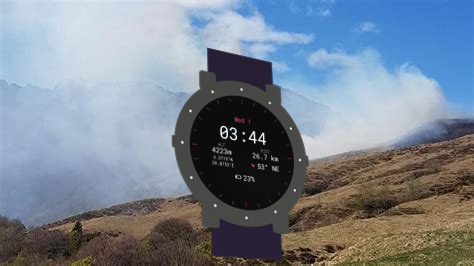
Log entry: 3:44
